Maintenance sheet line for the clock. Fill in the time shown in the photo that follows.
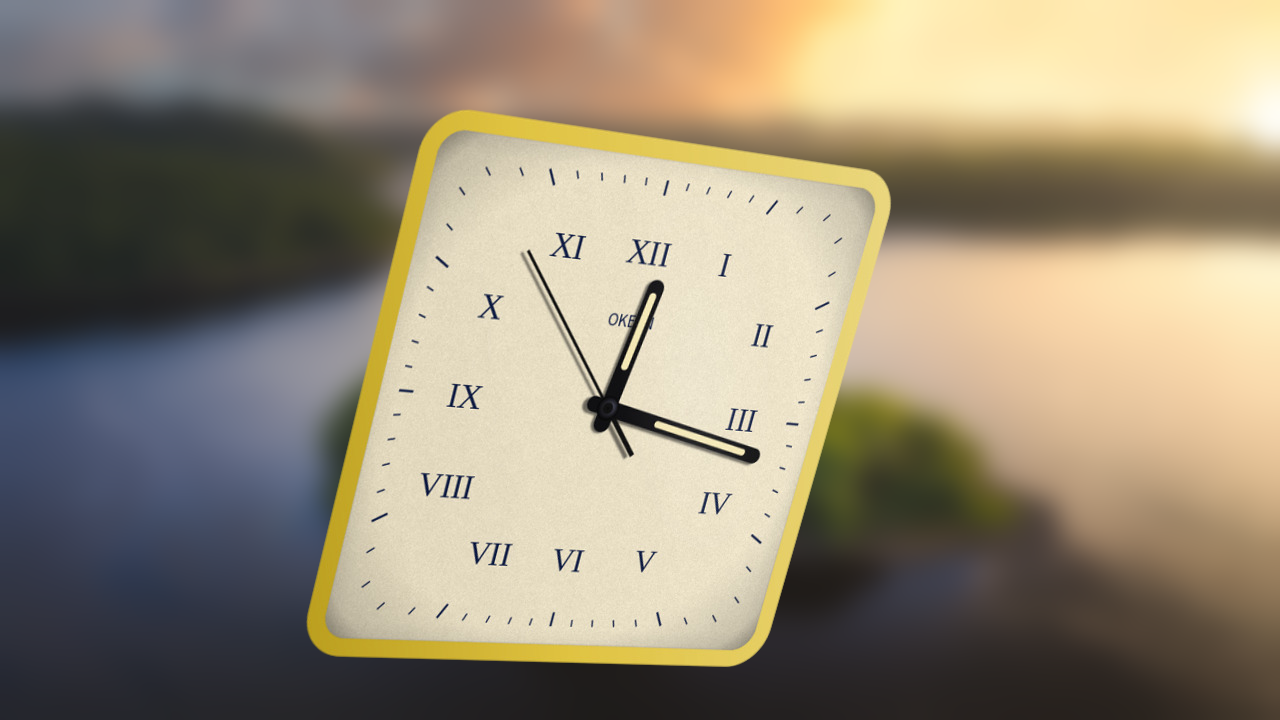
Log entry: 12:16:53
